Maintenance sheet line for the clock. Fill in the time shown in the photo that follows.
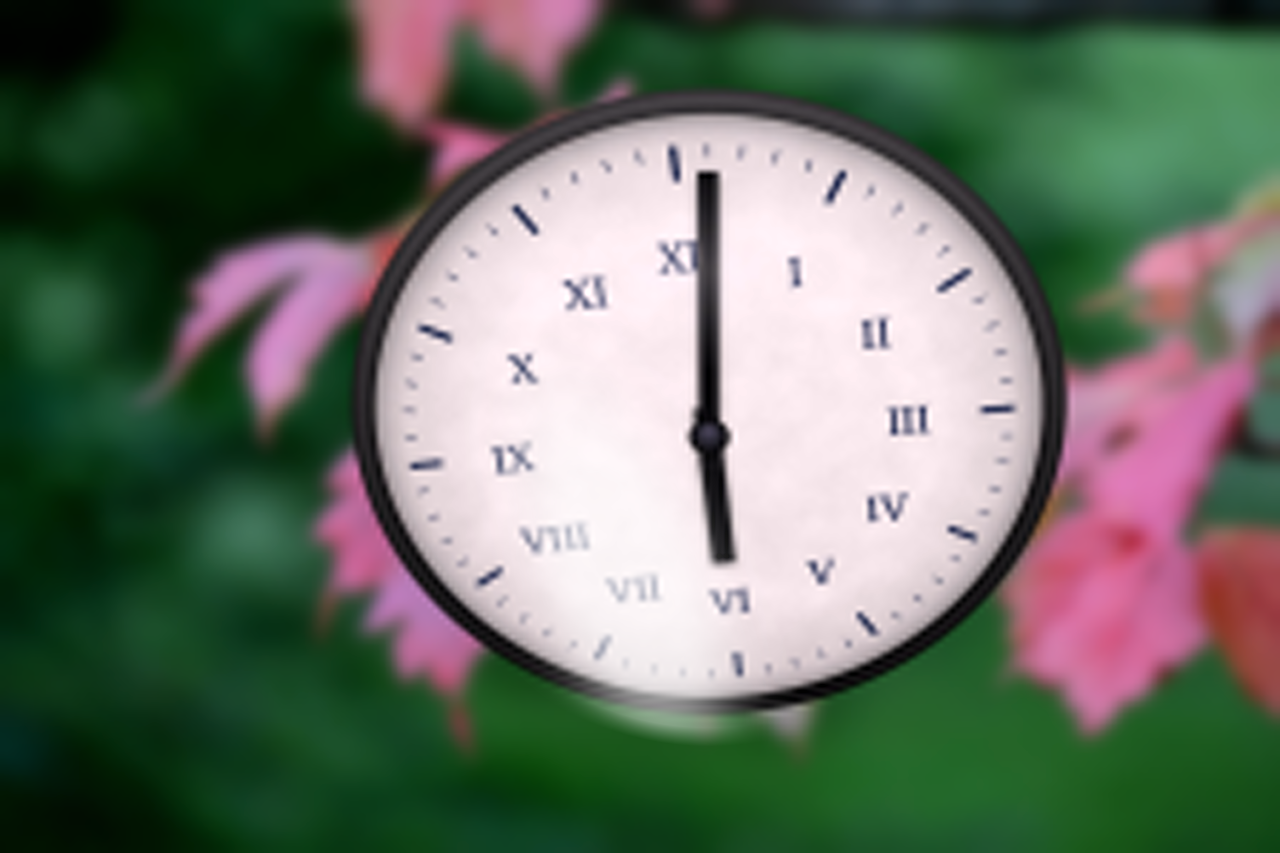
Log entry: 6:01
